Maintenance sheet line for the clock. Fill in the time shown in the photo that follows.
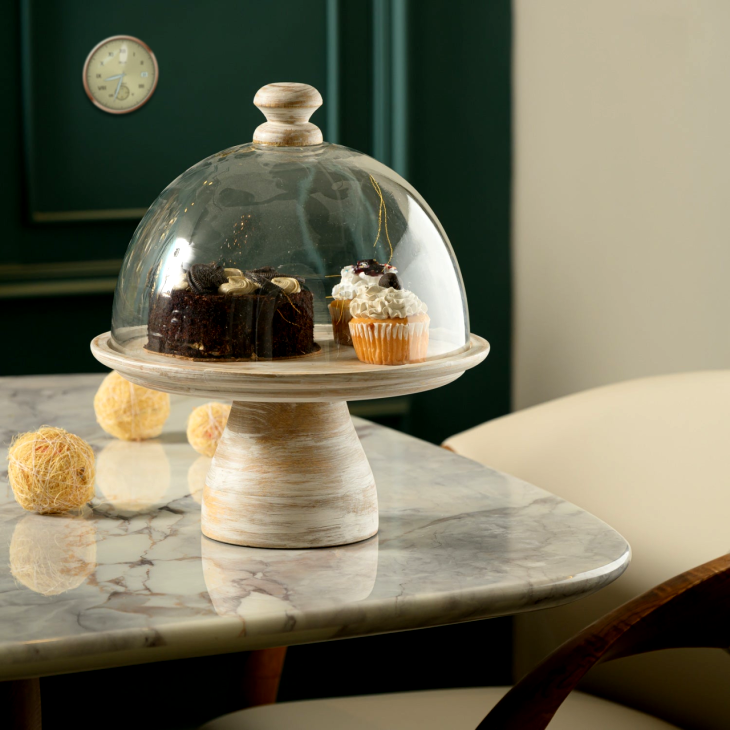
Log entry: 8:33
